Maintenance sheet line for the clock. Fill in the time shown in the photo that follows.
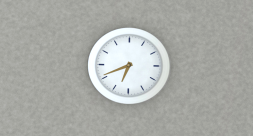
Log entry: 6:41
